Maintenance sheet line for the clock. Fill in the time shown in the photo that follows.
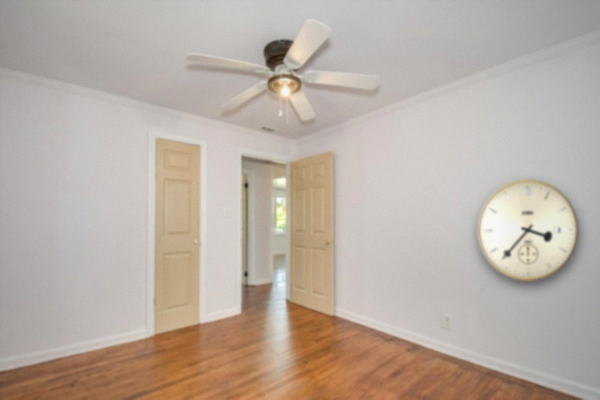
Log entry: 3:37
